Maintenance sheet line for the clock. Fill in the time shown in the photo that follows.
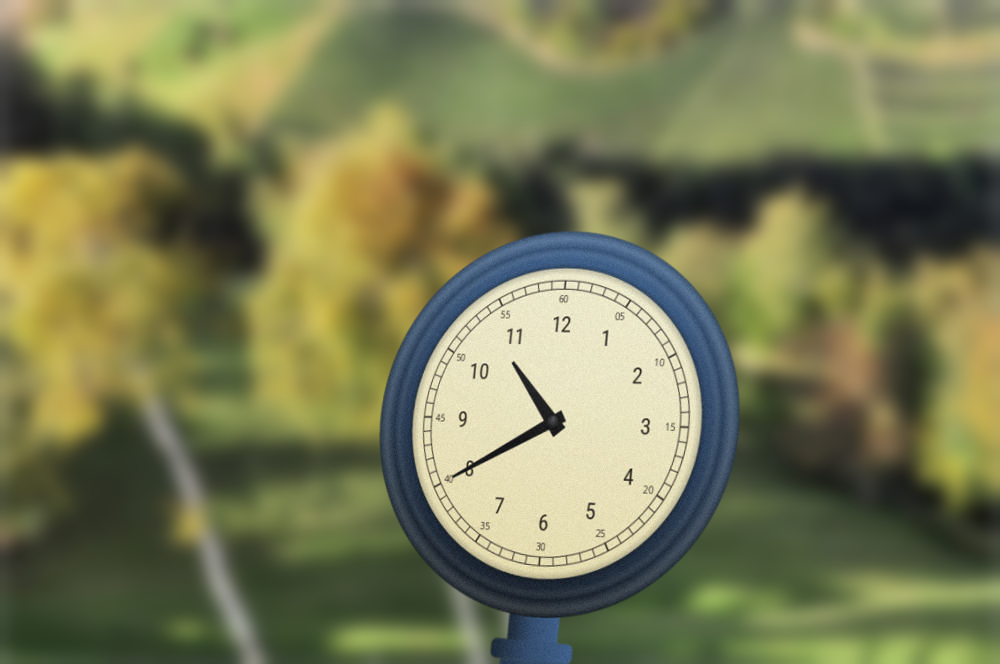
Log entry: 10:40
